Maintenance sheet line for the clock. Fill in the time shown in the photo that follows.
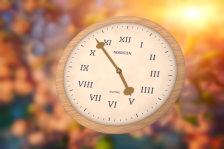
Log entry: 4:53
